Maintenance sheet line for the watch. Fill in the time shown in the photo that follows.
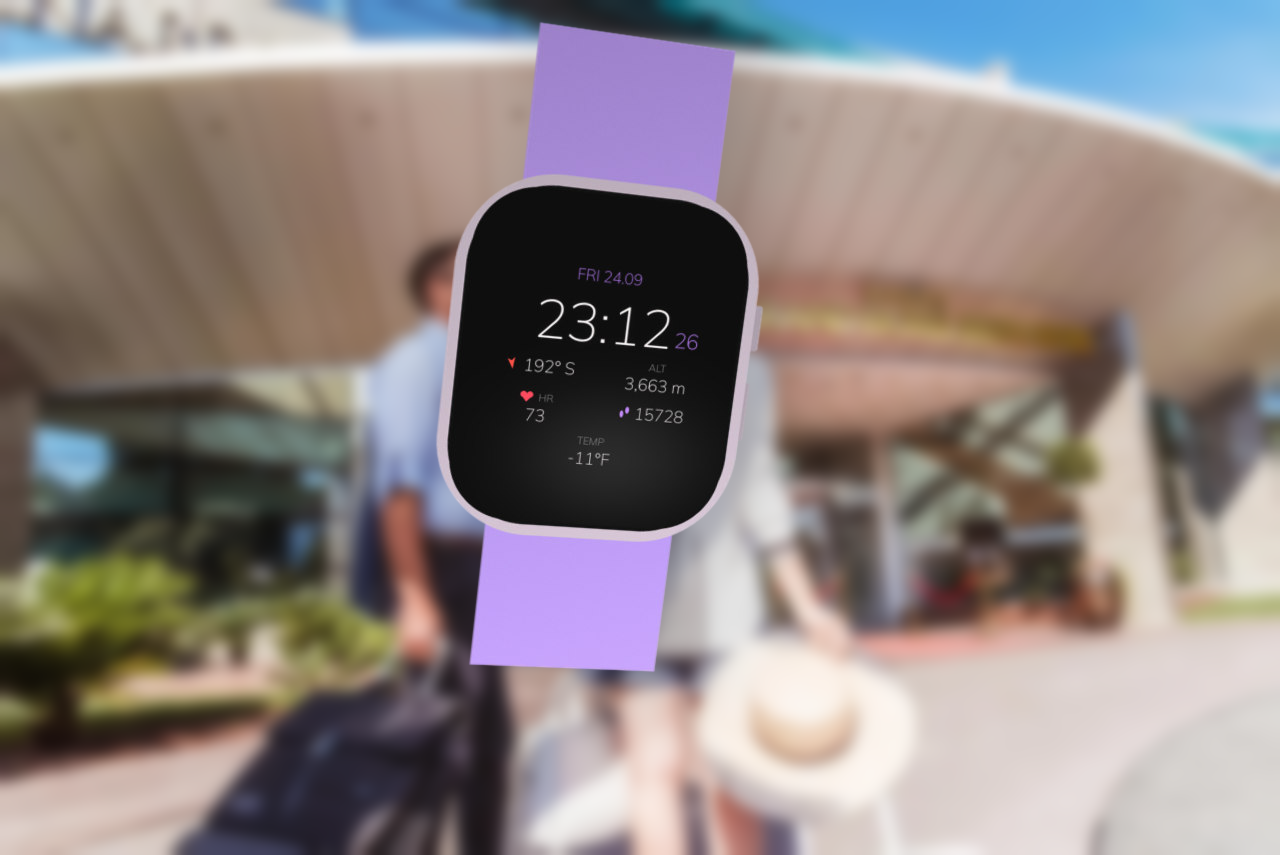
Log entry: 23:12:26
